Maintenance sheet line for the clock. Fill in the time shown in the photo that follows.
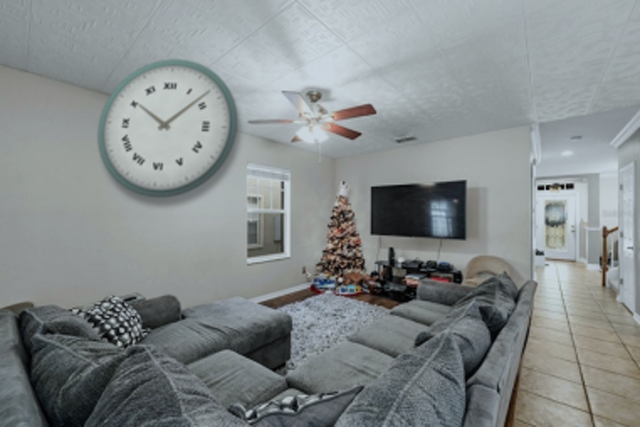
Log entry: 10:08
